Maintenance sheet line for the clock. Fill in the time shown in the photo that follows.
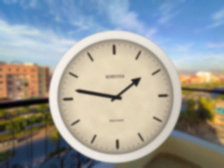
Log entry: 1:47
